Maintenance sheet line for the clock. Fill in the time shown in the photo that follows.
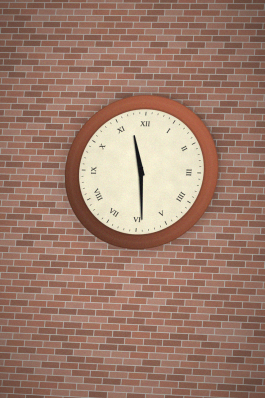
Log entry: 11:29
